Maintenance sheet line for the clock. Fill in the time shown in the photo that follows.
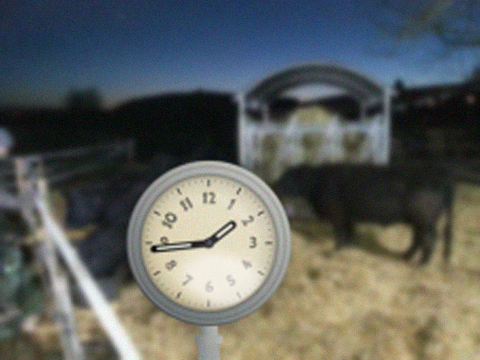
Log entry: 1:44
